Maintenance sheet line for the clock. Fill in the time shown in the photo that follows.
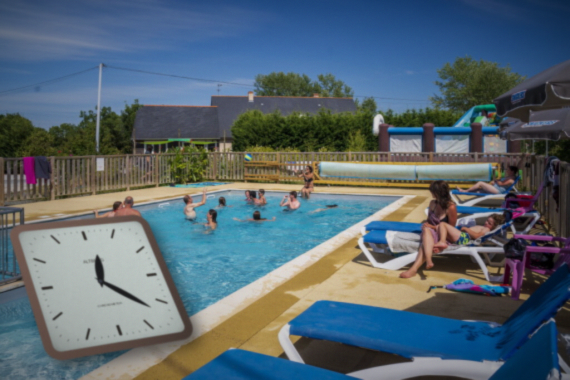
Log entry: 12:22
